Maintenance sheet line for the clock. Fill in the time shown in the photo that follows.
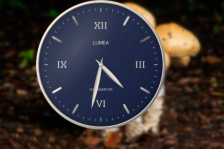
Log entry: 4:32
